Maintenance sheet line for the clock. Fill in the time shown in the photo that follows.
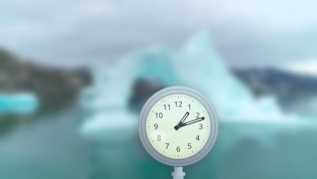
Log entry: 1:12
